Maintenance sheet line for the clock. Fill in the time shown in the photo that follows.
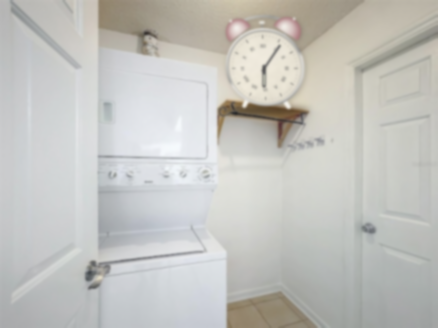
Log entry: 6:06
